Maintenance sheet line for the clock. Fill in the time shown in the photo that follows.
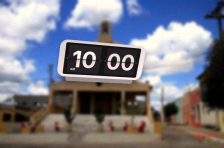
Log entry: 10:00
